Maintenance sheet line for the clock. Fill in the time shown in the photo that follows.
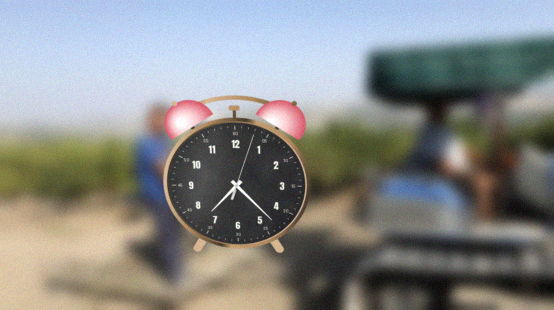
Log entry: 7:23:03
